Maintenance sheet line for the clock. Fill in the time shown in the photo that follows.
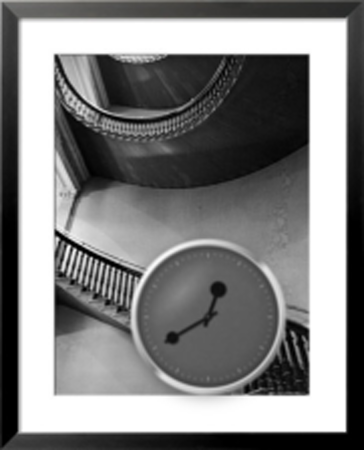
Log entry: 12:40
